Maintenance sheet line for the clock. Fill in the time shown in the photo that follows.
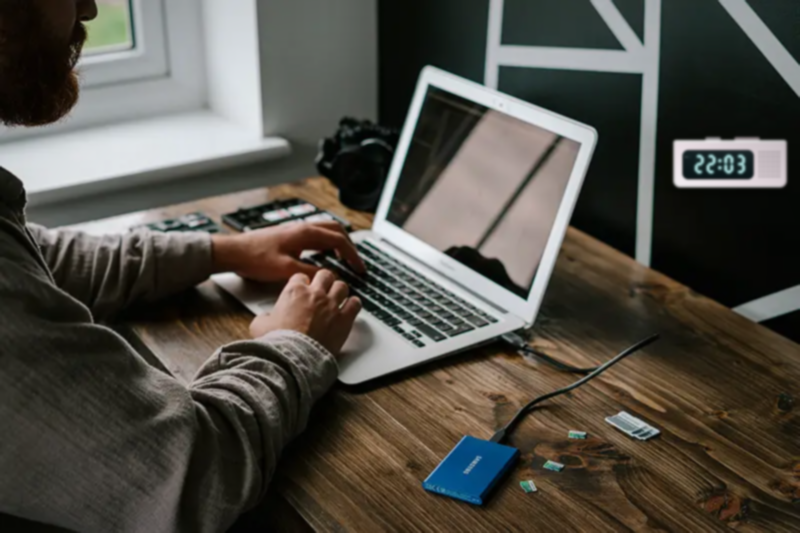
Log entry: 22:03
